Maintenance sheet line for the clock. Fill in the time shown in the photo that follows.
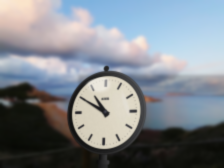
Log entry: 10:50
